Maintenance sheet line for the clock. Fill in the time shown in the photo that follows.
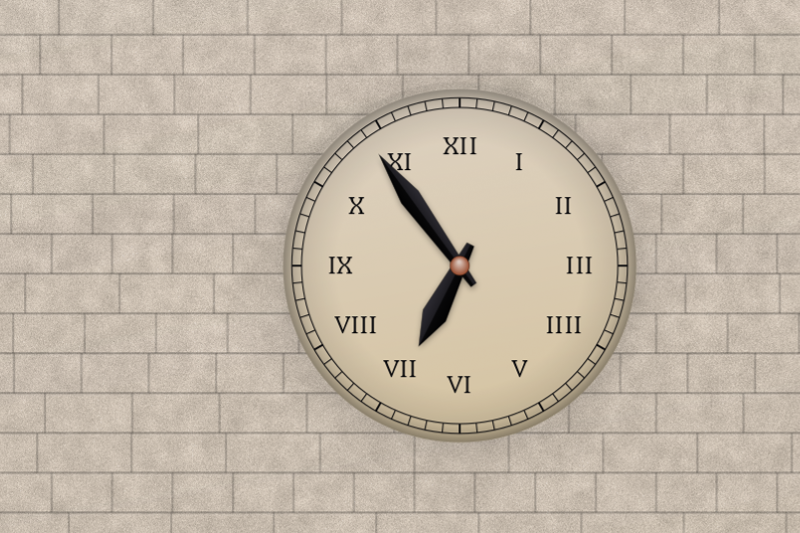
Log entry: 6:54
